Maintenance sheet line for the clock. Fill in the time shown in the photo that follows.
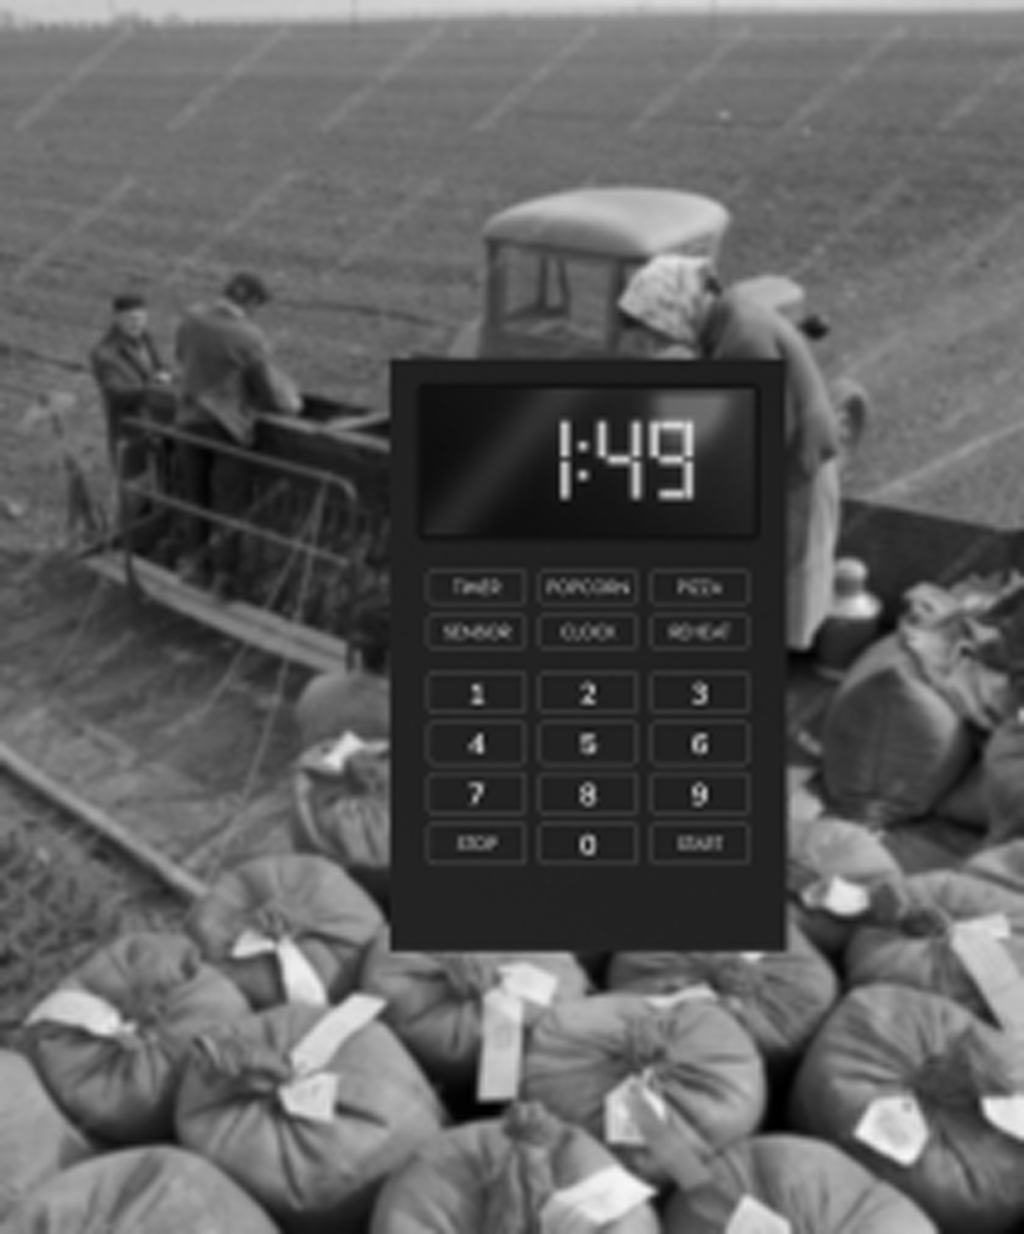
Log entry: 1:49
